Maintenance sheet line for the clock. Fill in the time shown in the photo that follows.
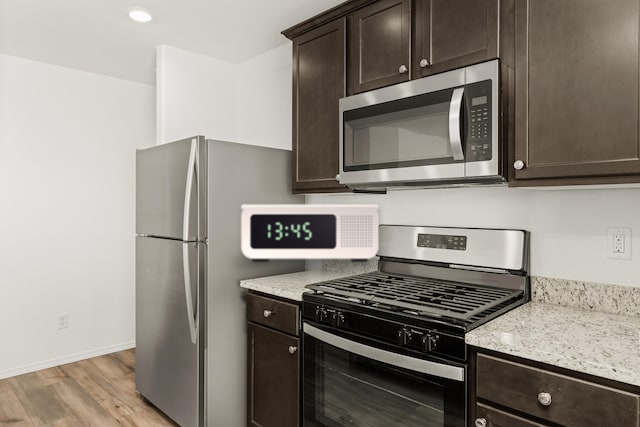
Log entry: 13:45
